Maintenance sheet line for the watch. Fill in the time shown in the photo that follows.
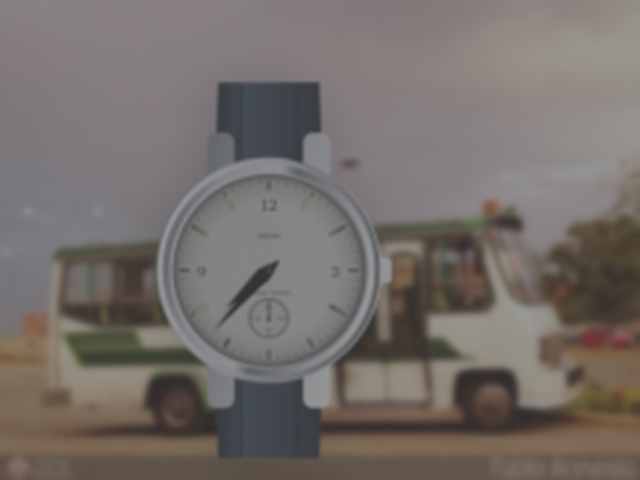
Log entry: 7:37
